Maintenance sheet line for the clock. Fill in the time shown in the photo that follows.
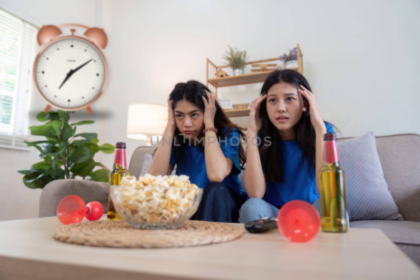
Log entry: 7:09
